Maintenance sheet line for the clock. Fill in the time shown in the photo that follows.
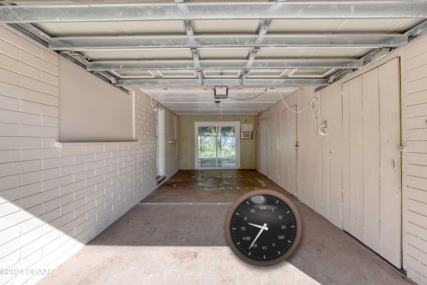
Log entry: 9:36
